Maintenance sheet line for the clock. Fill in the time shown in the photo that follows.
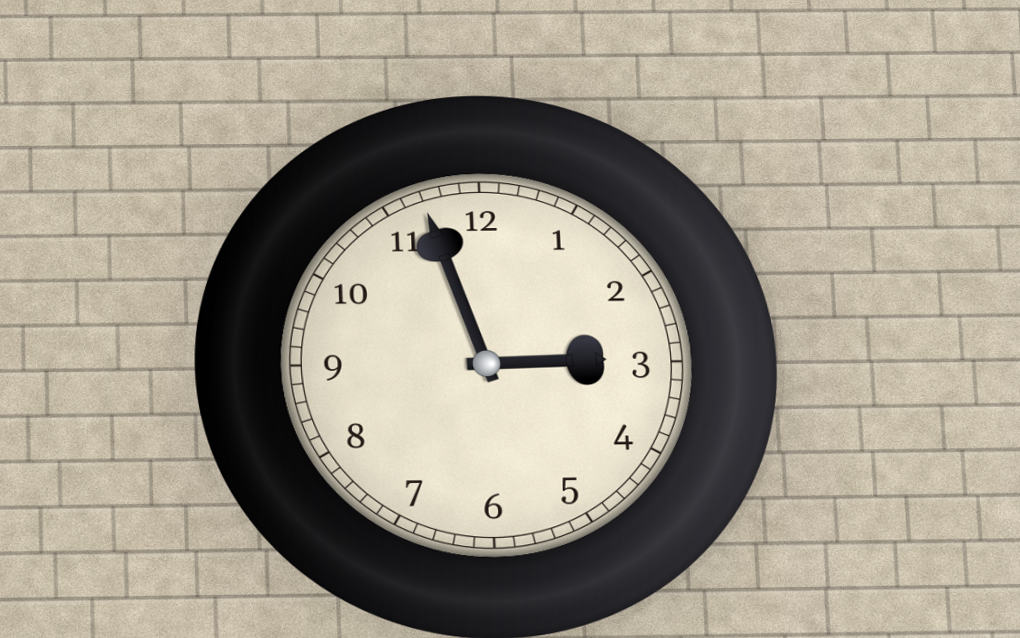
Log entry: 2:57
